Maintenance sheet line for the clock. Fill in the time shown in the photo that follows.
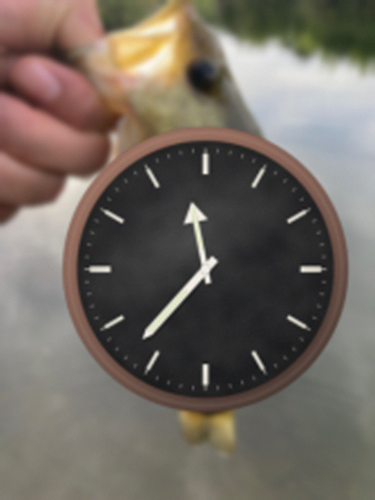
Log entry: 11:37
